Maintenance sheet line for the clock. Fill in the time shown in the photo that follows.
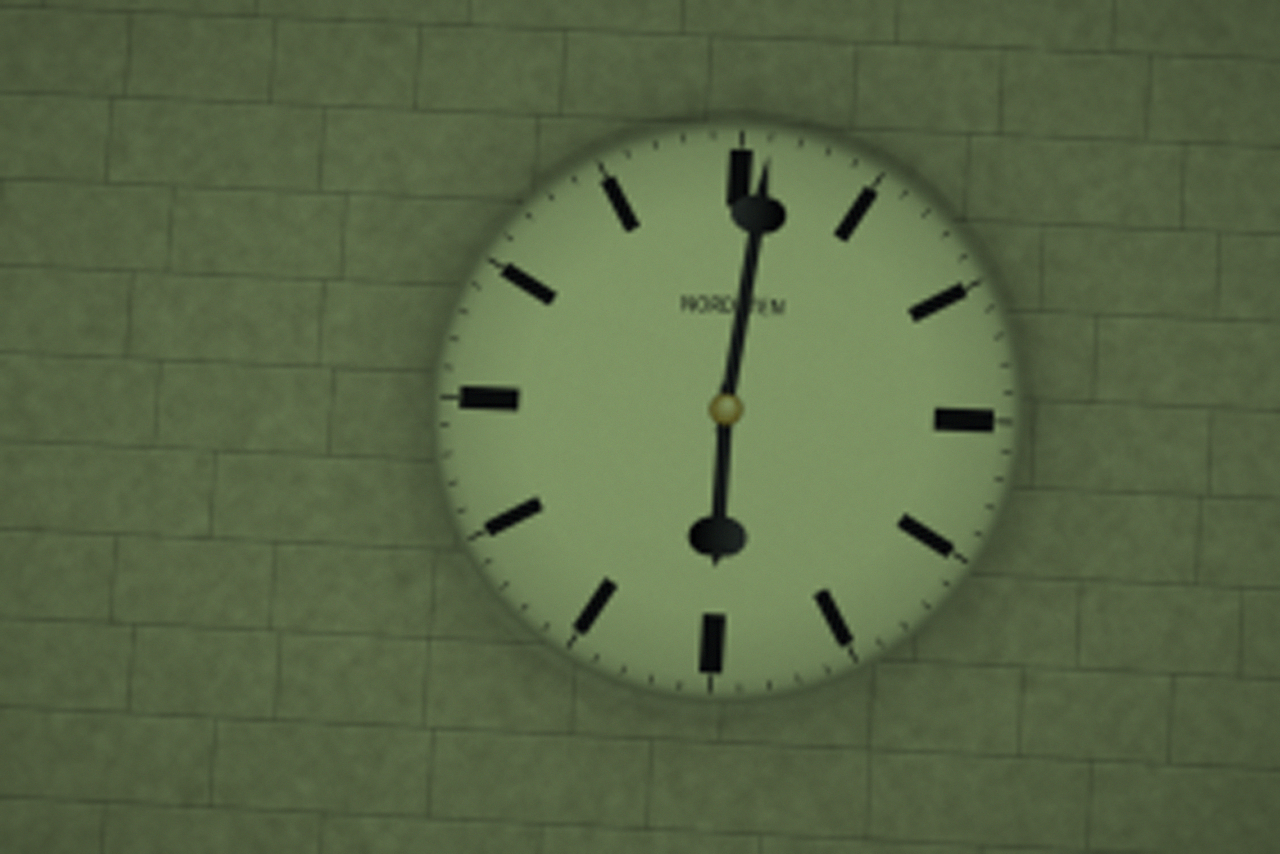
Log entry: 6:01
